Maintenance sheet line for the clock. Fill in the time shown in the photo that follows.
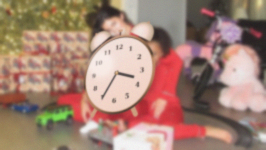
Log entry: 3:35
